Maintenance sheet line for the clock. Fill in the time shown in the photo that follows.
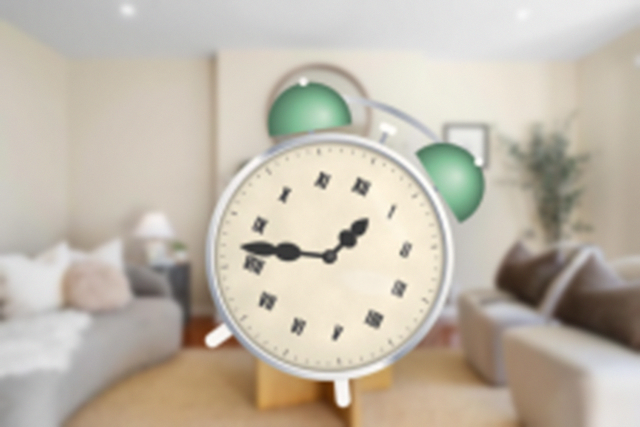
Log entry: 12:42
